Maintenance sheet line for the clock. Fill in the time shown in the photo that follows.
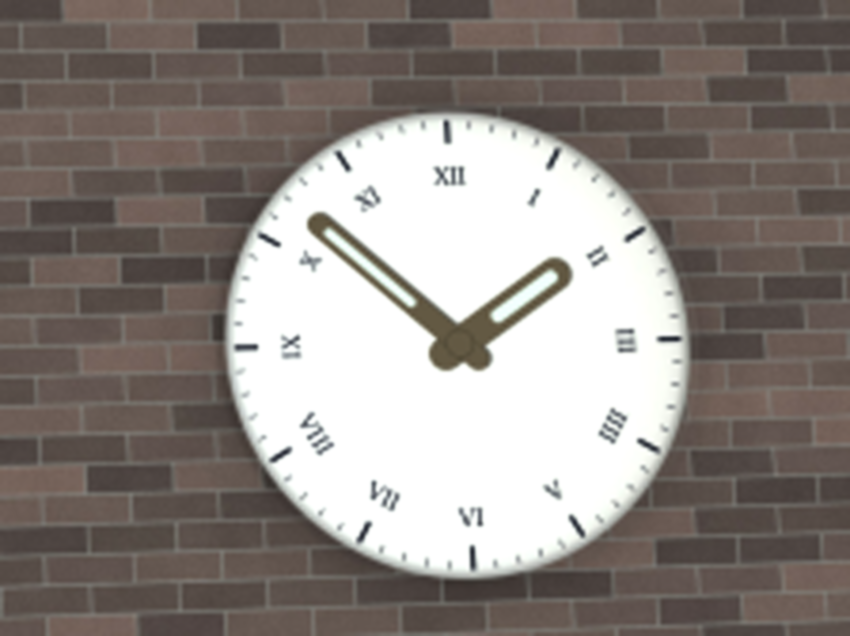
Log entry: 1:52
